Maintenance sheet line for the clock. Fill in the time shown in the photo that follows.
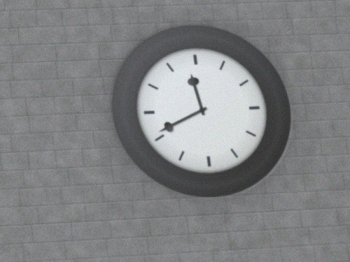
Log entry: 11:41
